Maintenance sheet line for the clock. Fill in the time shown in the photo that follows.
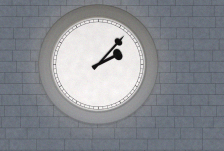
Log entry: 2:07
